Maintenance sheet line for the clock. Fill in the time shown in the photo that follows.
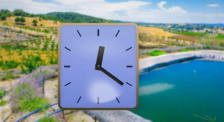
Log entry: 12:21
